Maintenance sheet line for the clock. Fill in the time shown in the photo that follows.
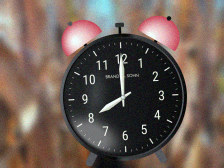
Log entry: 8:00
